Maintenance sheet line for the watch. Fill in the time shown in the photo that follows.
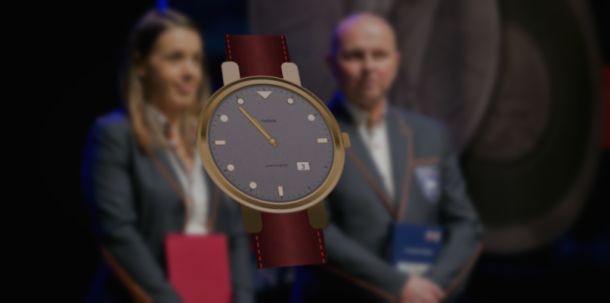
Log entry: 10:54
